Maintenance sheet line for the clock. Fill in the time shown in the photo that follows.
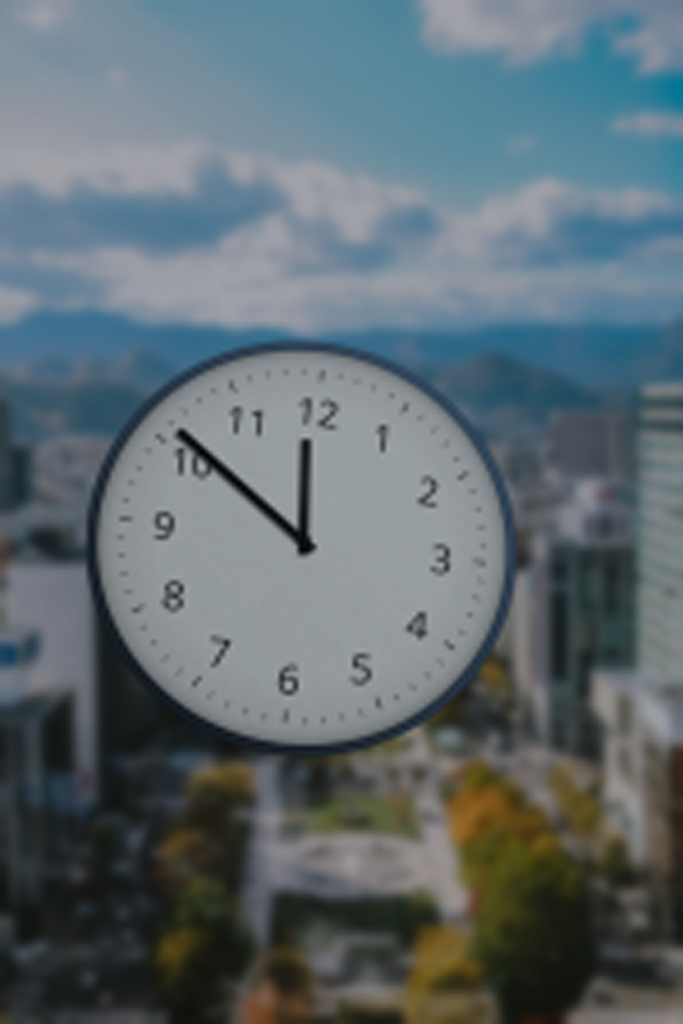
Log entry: 11:51
